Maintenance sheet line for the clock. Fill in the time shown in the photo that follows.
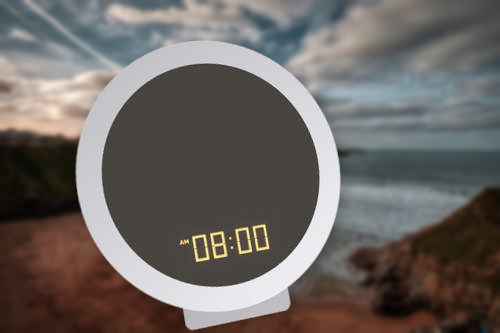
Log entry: 8:00
